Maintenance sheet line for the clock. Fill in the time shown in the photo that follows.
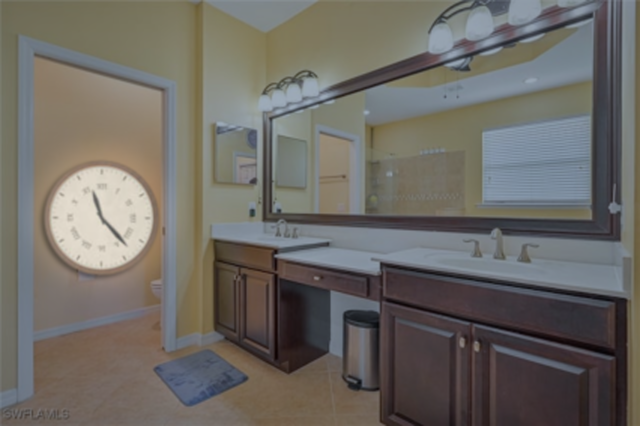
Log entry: 11:23
